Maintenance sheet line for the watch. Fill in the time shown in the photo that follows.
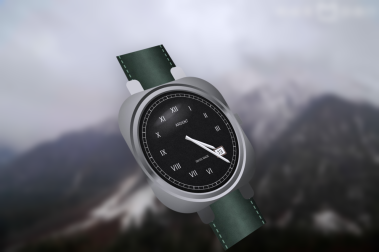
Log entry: 4:24
